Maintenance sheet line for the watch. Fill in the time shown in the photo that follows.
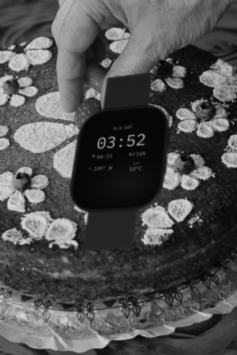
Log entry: 3:52
